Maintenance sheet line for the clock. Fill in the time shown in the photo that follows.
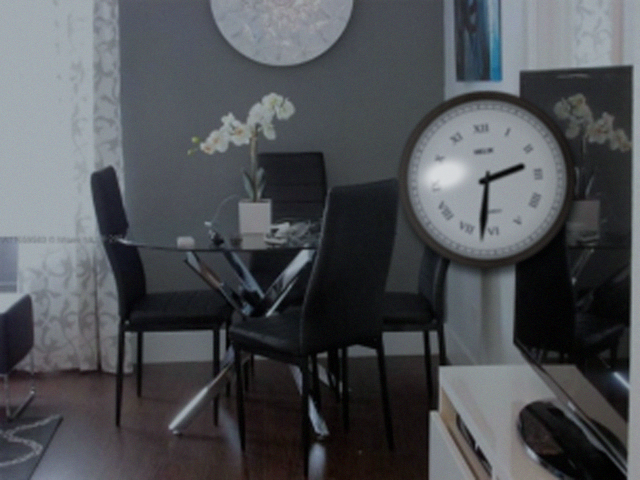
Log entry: 2:32
